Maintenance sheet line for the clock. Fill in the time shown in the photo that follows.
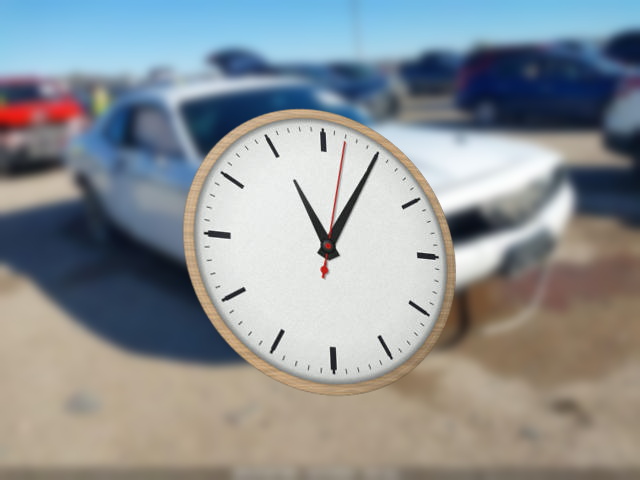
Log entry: 11:05:02
